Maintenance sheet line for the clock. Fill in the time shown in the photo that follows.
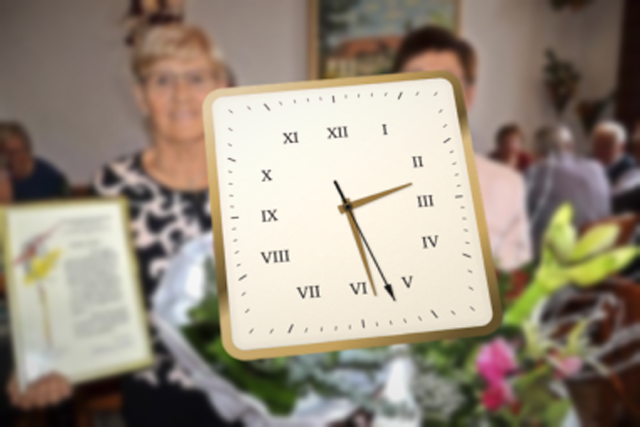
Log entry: 2:28:27
